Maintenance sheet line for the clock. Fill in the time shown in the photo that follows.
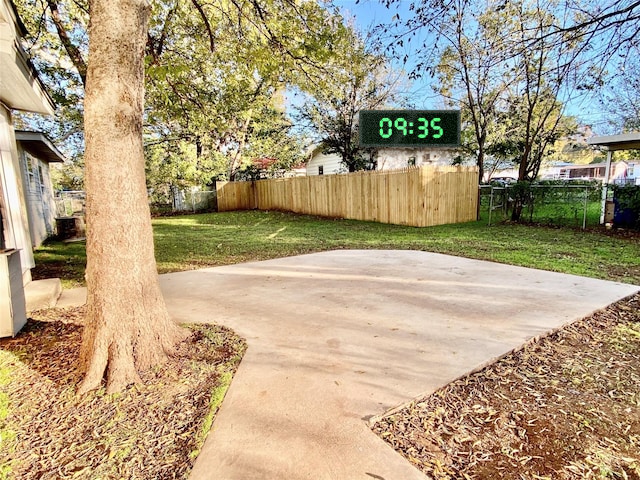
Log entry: 9:35
